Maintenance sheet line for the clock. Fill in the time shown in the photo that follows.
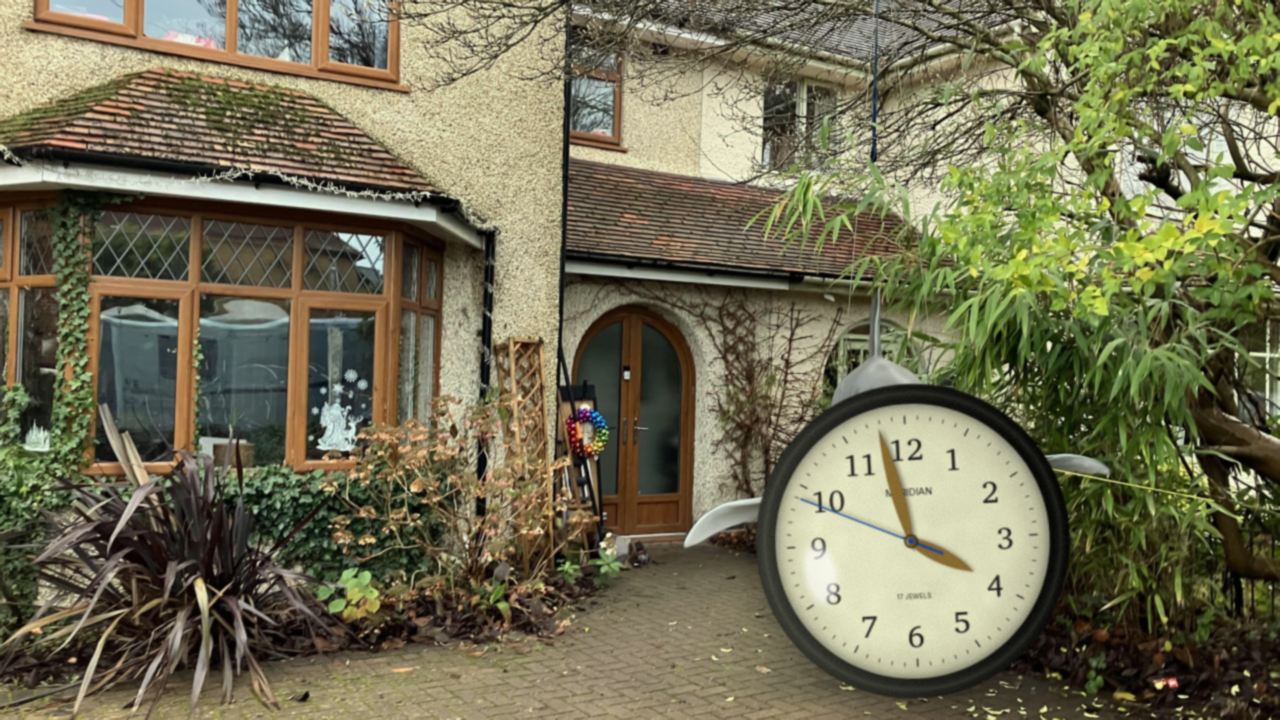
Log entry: 3:57:49
